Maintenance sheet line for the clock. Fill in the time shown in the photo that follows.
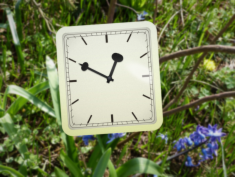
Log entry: 12:50
